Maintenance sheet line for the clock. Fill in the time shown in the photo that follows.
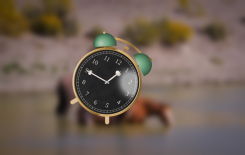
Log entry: 12:45
